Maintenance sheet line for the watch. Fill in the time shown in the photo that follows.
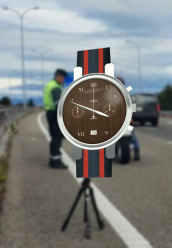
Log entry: 3:49
